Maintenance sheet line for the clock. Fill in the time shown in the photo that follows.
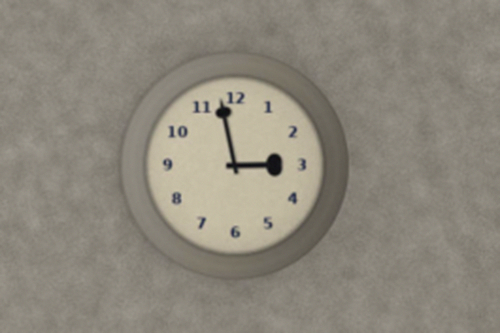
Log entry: 2:58
